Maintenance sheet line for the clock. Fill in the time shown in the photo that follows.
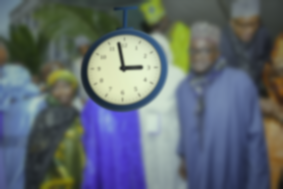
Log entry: 2:58
